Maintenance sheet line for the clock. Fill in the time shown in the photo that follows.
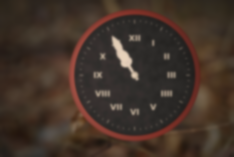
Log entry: 10:55
